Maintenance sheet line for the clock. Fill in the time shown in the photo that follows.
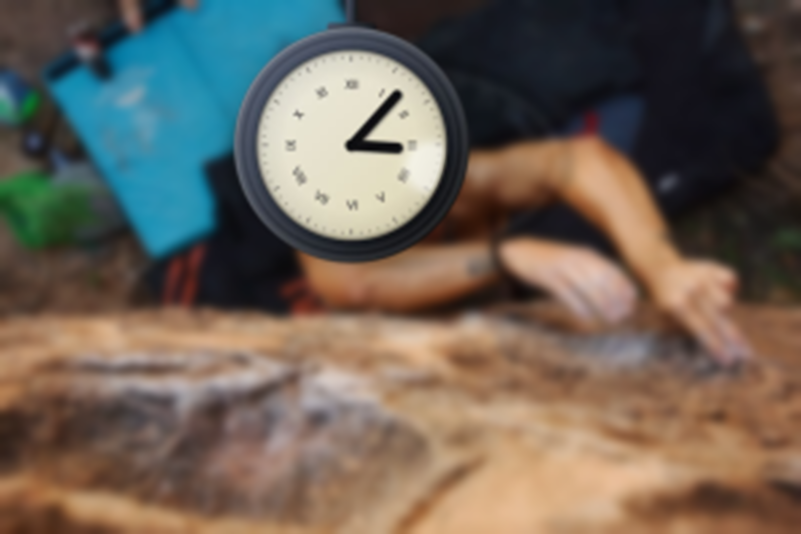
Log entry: 3:07
